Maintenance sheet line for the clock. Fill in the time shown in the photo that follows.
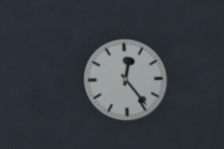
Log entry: 12:24
